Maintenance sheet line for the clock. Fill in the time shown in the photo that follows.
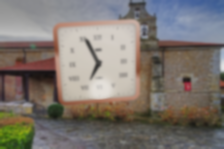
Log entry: 6:56
